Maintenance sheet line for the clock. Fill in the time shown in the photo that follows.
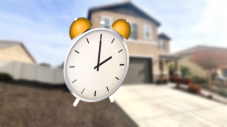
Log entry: 2:00
